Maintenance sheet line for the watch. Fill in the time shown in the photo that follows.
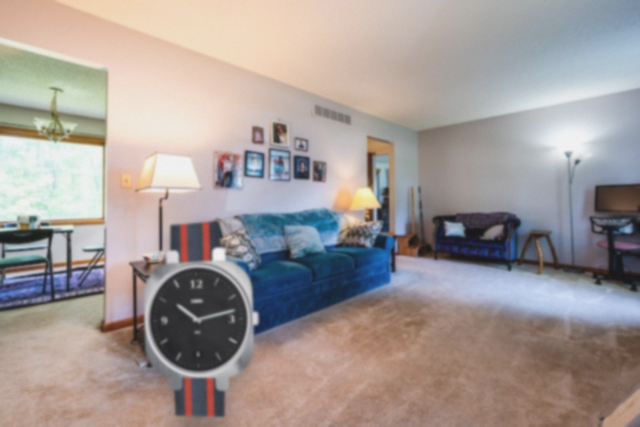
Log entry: 10:13
